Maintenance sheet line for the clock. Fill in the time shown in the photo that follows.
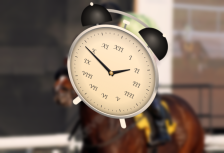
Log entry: 1:49
